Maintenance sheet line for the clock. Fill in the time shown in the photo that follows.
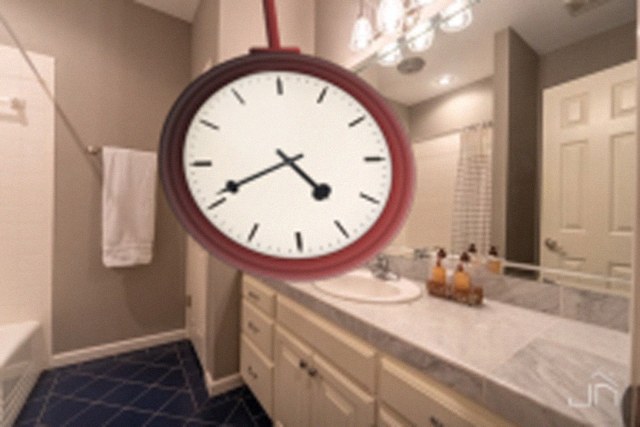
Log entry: 4:41
